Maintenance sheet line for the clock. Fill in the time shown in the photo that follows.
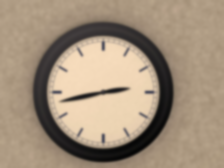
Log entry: 2:43
